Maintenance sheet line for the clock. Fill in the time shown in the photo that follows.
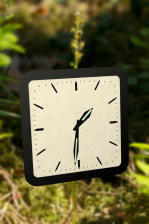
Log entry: 1:31
